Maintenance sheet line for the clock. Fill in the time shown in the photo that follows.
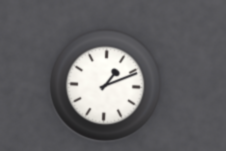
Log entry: 1:11
